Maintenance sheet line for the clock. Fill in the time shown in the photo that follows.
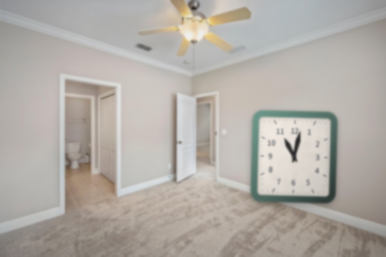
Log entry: 11:02
